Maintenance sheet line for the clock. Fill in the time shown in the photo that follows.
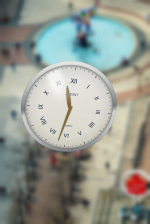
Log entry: 11:32
